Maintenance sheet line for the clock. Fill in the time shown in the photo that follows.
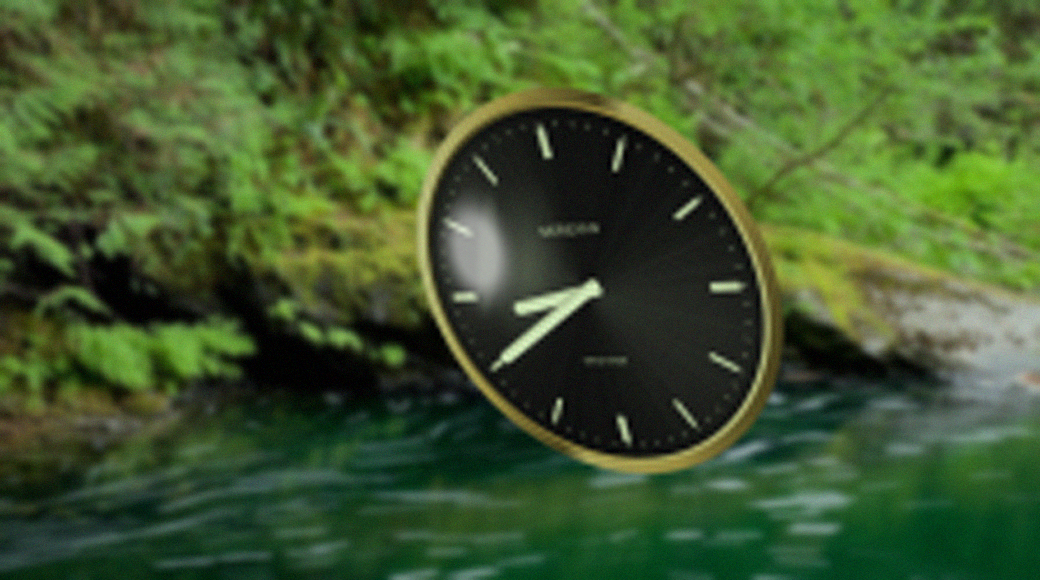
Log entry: 8:40
